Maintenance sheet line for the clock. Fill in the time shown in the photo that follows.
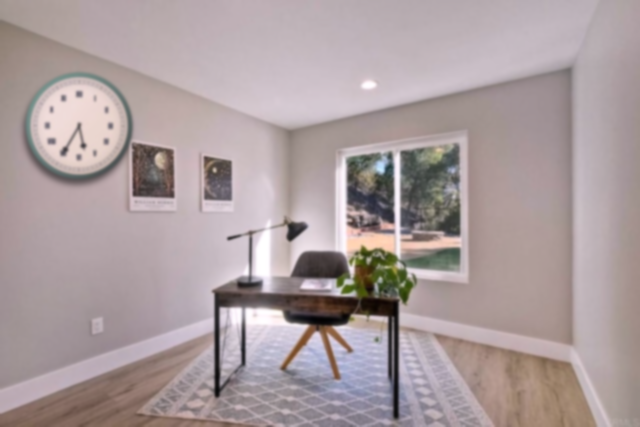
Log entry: 5:35
